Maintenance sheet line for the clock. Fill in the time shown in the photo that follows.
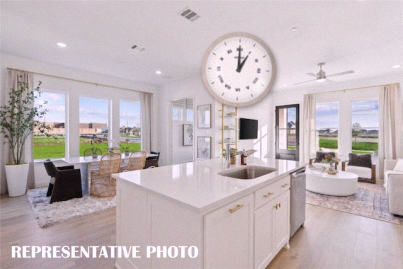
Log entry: 1:00
